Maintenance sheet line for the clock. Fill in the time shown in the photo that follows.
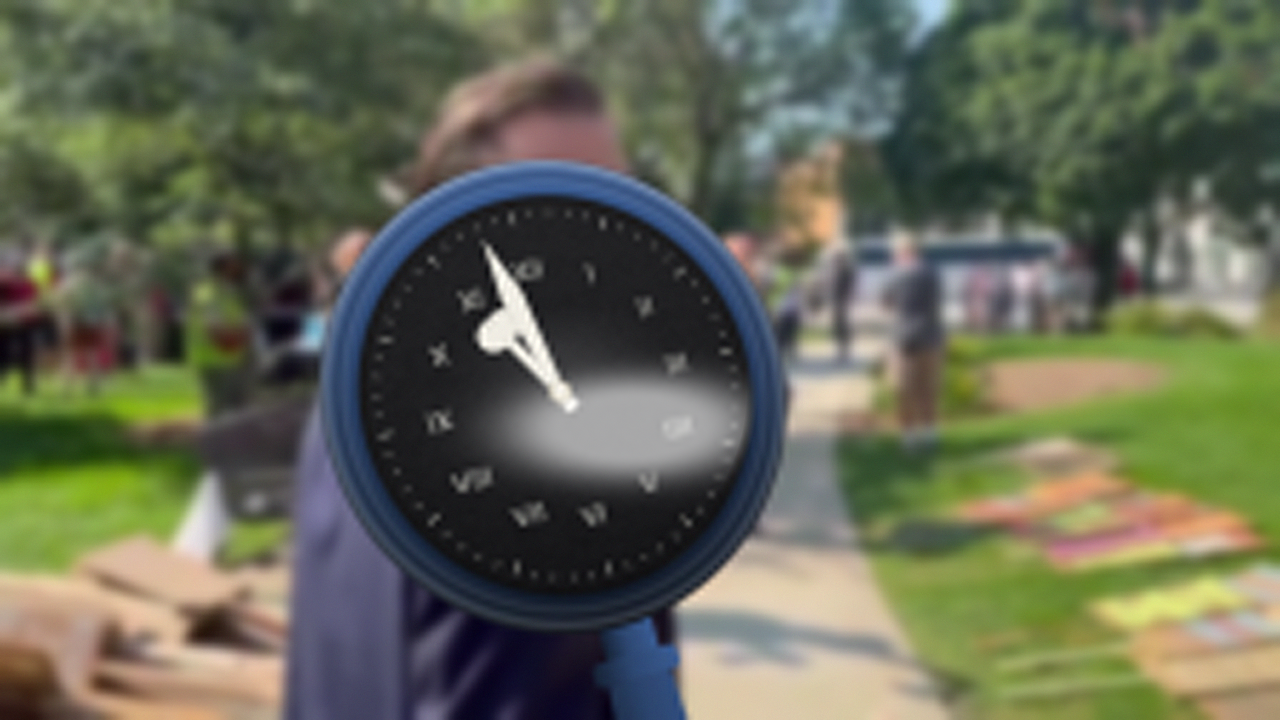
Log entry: 10:58
